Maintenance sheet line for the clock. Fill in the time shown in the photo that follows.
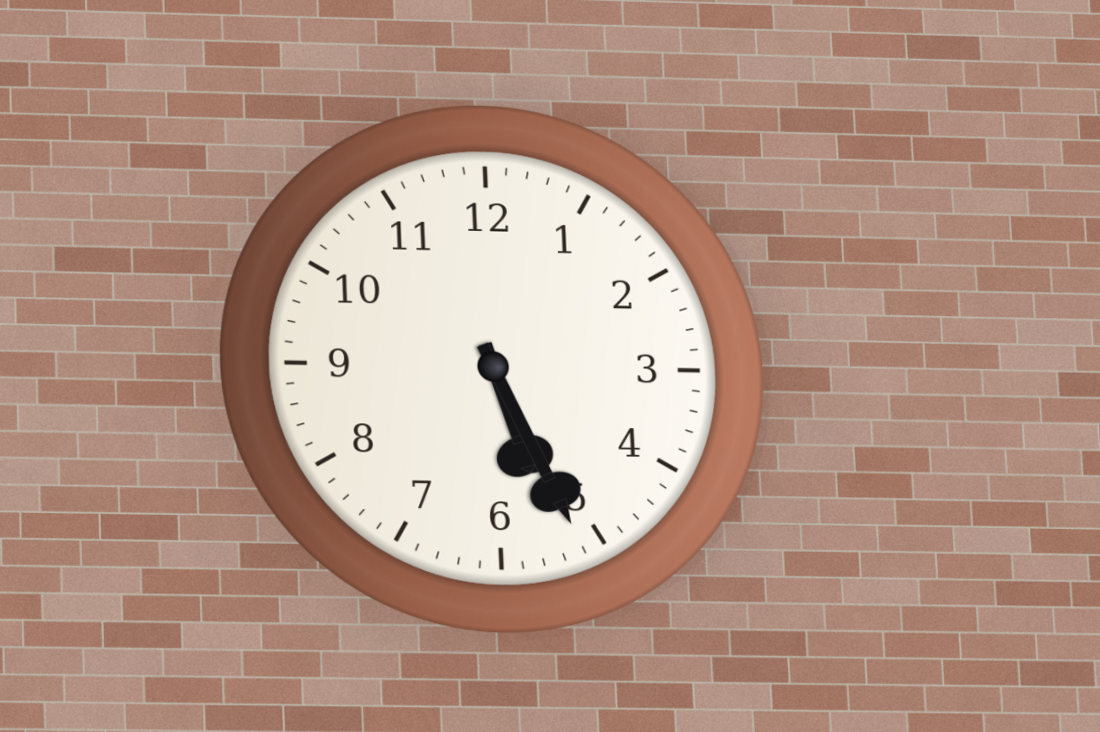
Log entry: 5:26
